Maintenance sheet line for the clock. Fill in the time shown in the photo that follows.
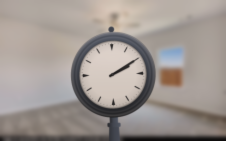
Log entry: 2:10
